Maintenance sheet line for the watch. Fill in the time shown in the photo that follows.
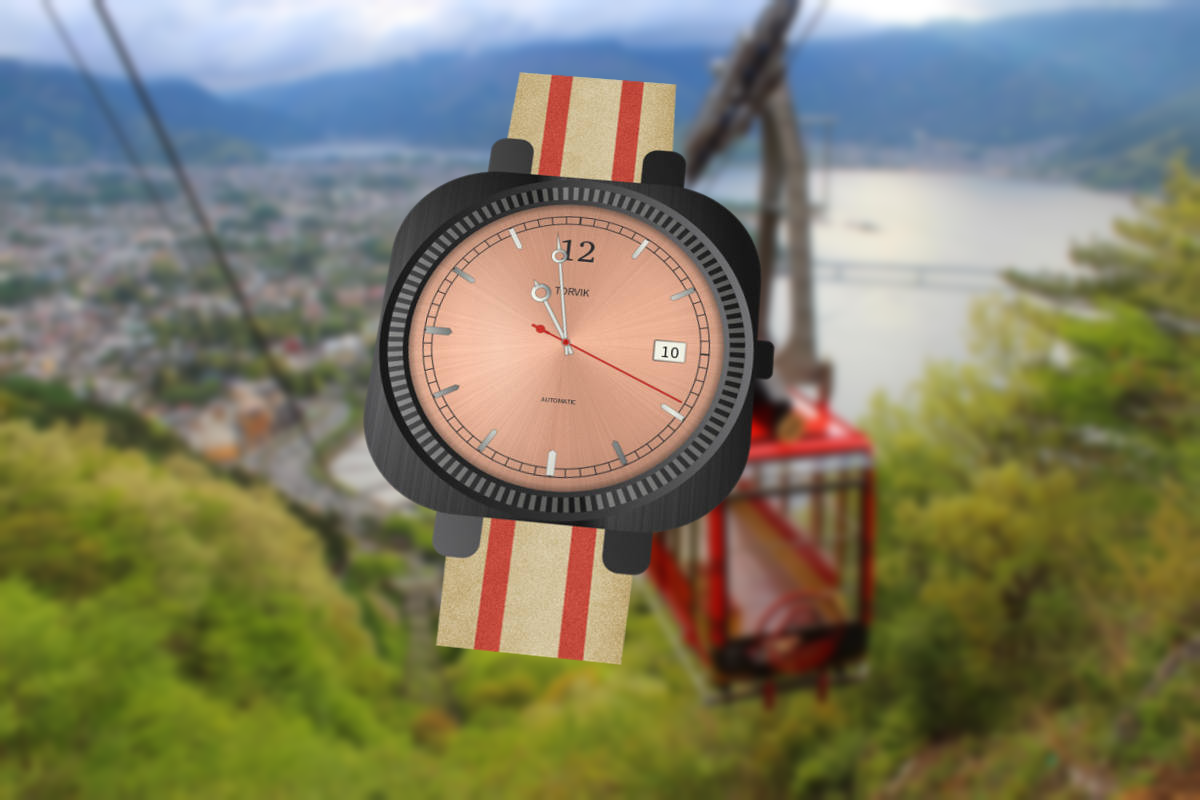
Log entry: 10:58:19
